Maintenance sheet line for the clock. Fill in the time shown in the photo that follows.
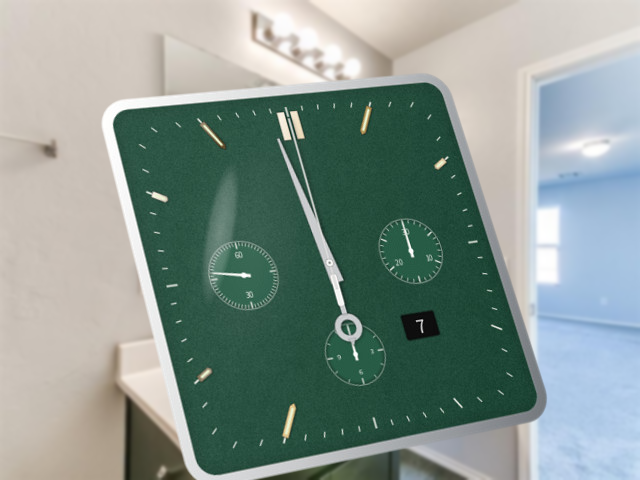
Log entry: 5:58:47
